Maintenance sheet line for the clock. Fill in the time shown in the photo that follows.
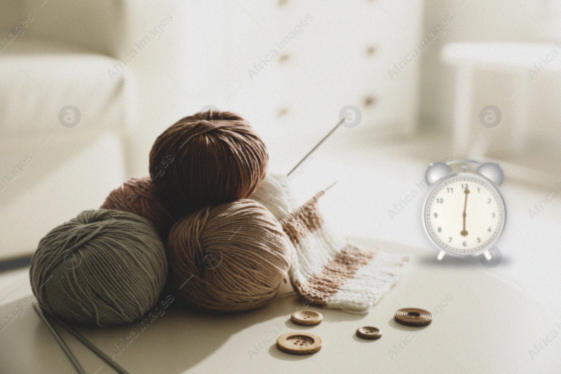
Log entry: 6:01
